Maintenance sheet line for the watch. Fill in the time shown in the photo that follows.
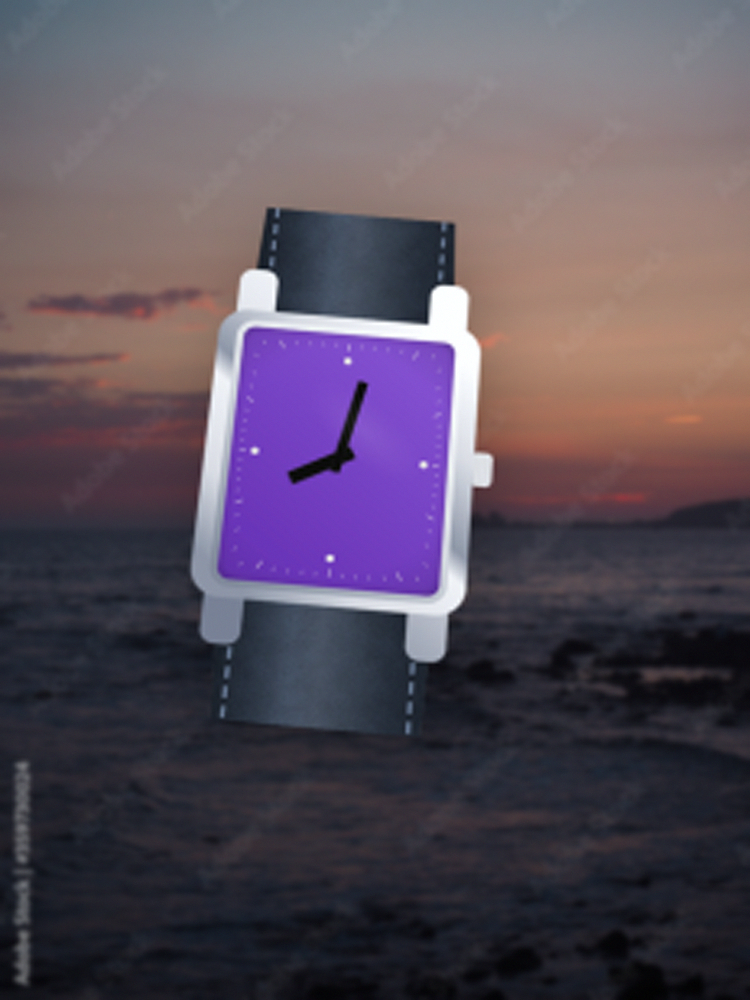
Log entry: 8:02
